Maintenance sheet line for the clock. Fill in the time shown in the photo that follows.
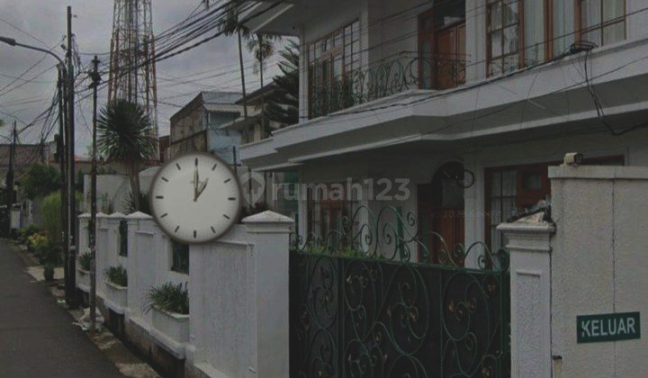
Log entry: 1:00
